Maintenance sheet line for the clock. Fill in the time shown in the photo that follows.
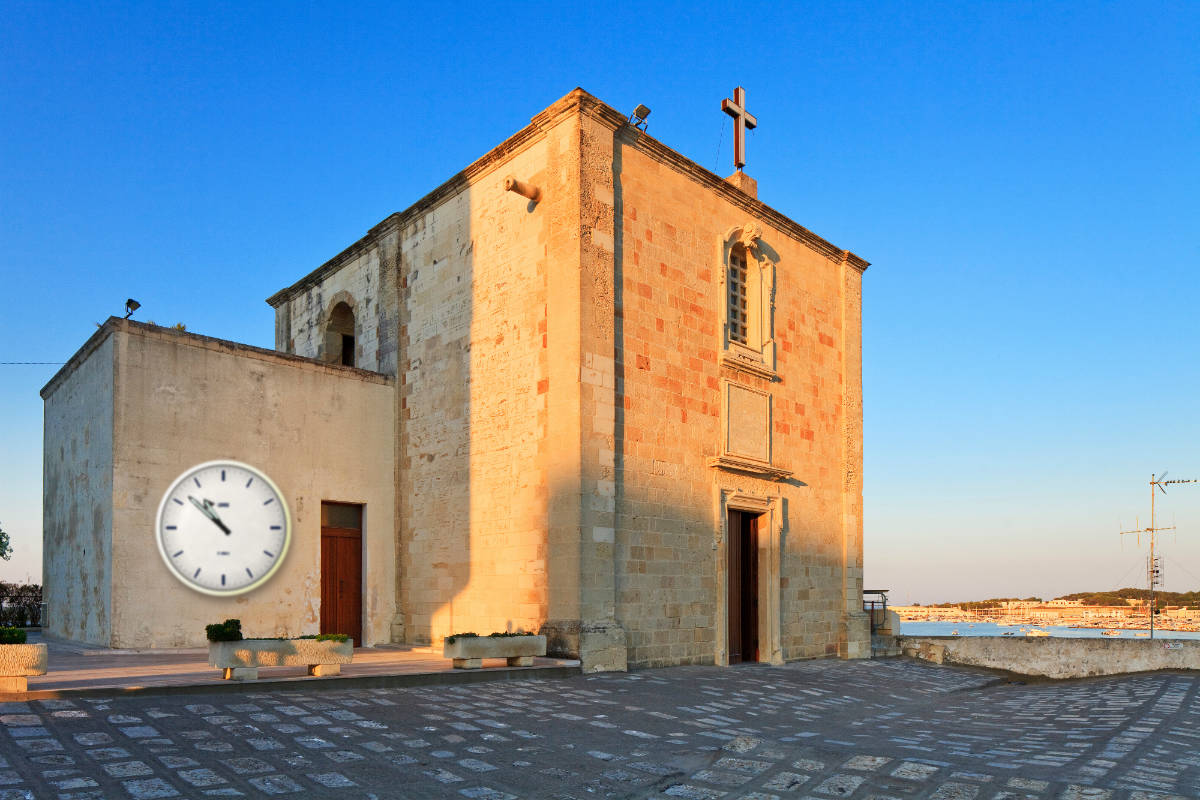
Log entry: 10:52
